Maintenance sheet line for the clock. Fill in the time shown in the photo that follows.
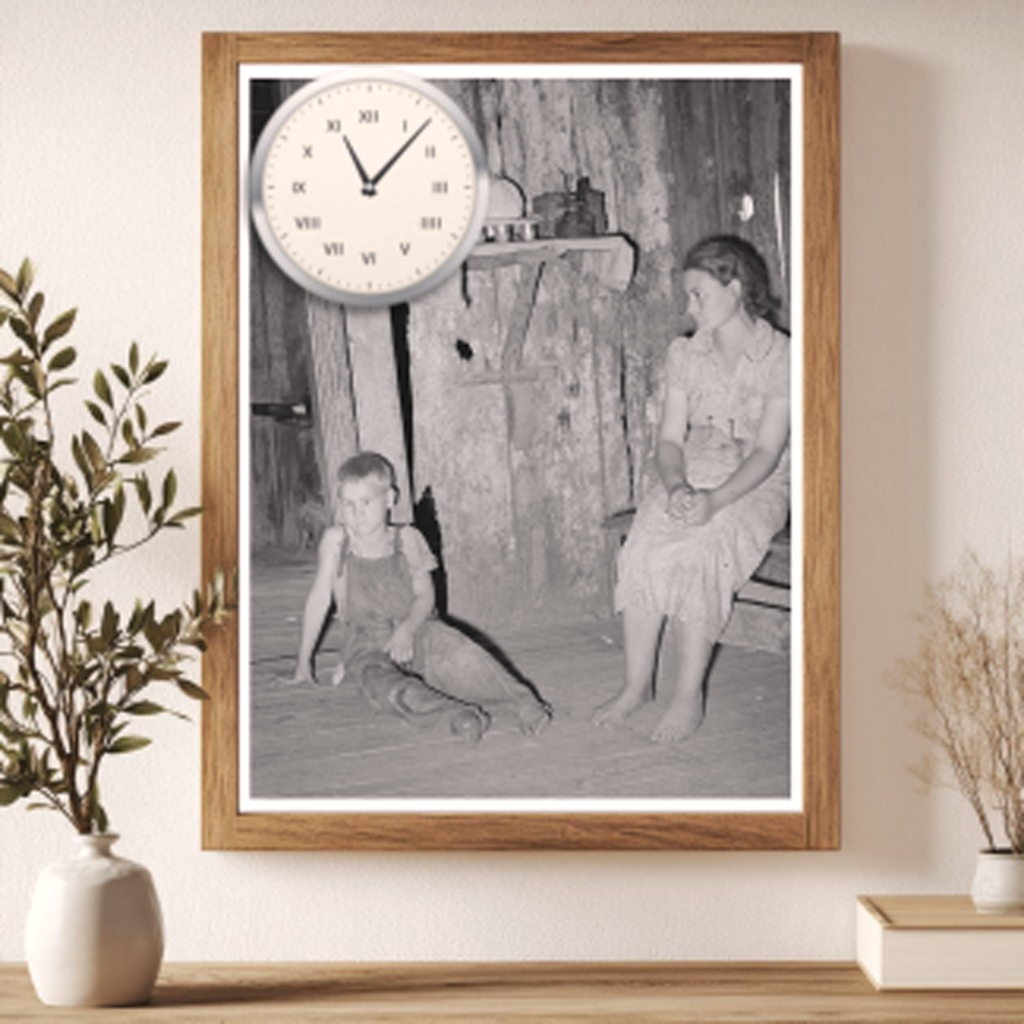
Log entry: 11:07
